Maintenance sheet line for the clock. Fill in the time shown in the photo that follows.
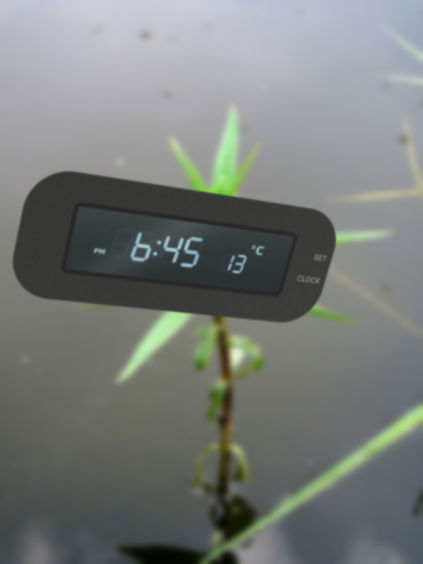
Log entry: 6:45
